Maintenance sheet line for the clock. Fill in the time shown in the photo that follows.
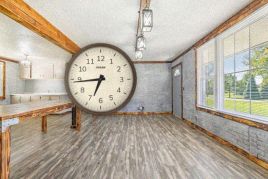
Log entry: 6:44
